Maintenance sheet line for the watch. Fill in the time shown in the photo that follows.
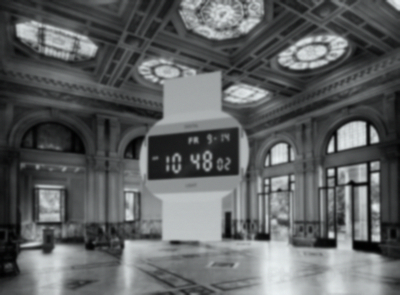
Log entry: 10:48
